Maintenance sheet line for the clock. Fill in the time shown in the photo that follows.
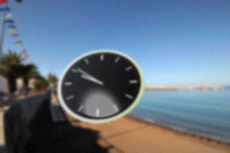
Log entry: 9:51
